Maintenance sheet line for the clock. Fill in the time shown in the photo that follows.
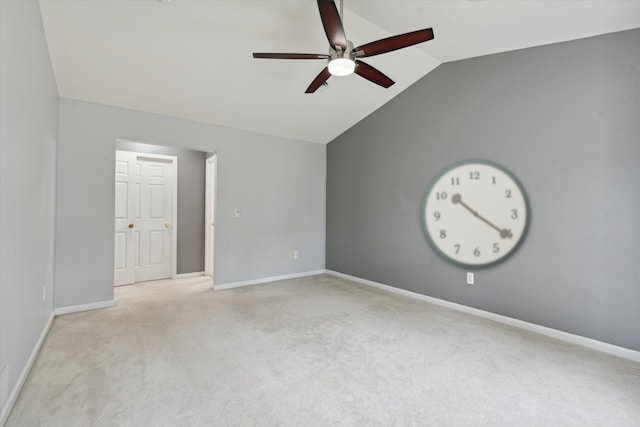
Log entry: 10:21
